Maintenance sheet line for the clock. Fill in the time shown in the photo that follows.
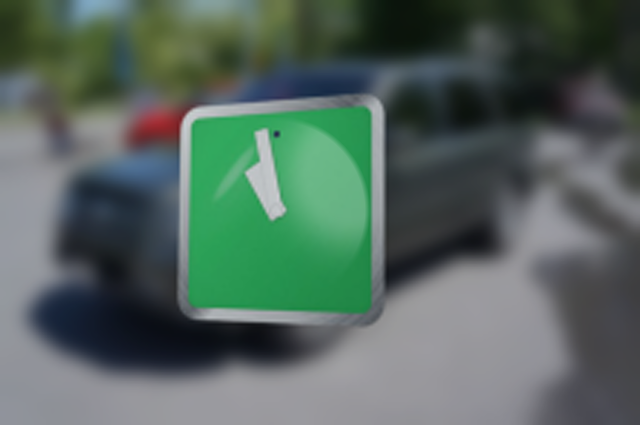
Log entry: 10:58
